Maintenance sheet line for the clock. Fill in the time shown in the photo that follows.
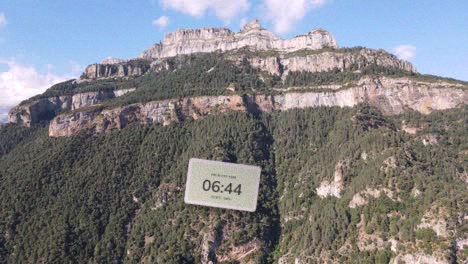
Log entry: 6:44
